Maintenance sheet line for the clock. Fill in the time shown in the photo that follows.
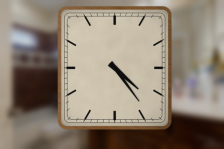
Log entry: 4:24
